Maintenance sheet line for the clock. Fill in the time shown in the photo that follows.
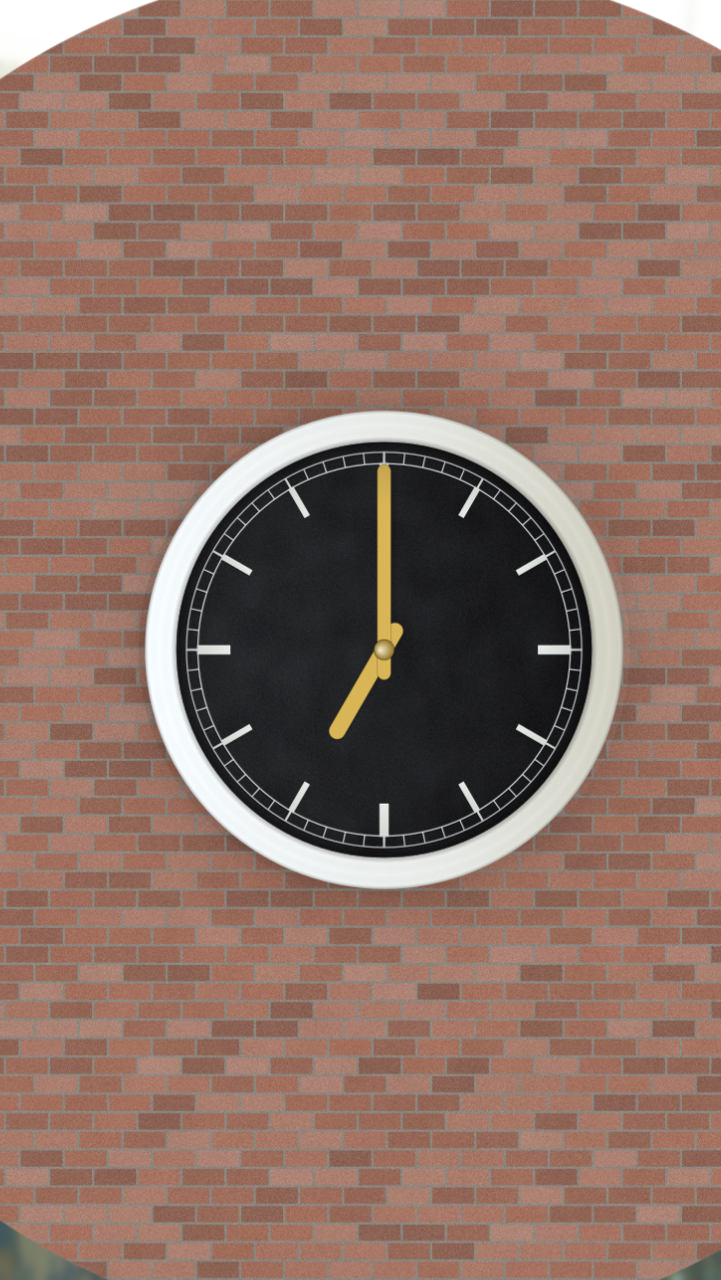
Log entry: 7:00
